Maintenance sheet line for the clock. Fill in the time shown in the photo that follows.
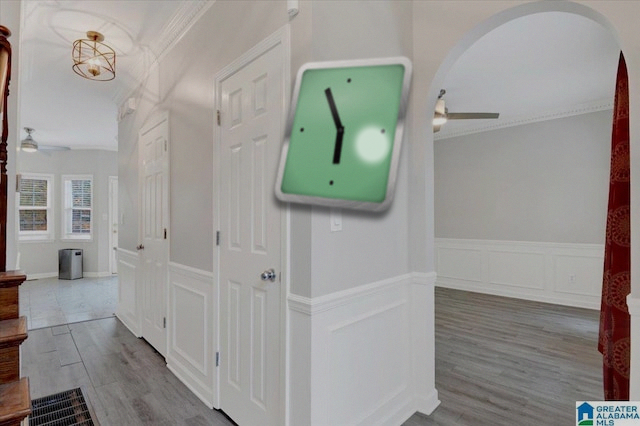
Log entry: 5:55
